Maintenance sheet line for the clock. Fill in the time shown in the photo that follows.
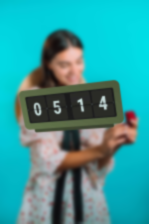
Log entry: 5:14
